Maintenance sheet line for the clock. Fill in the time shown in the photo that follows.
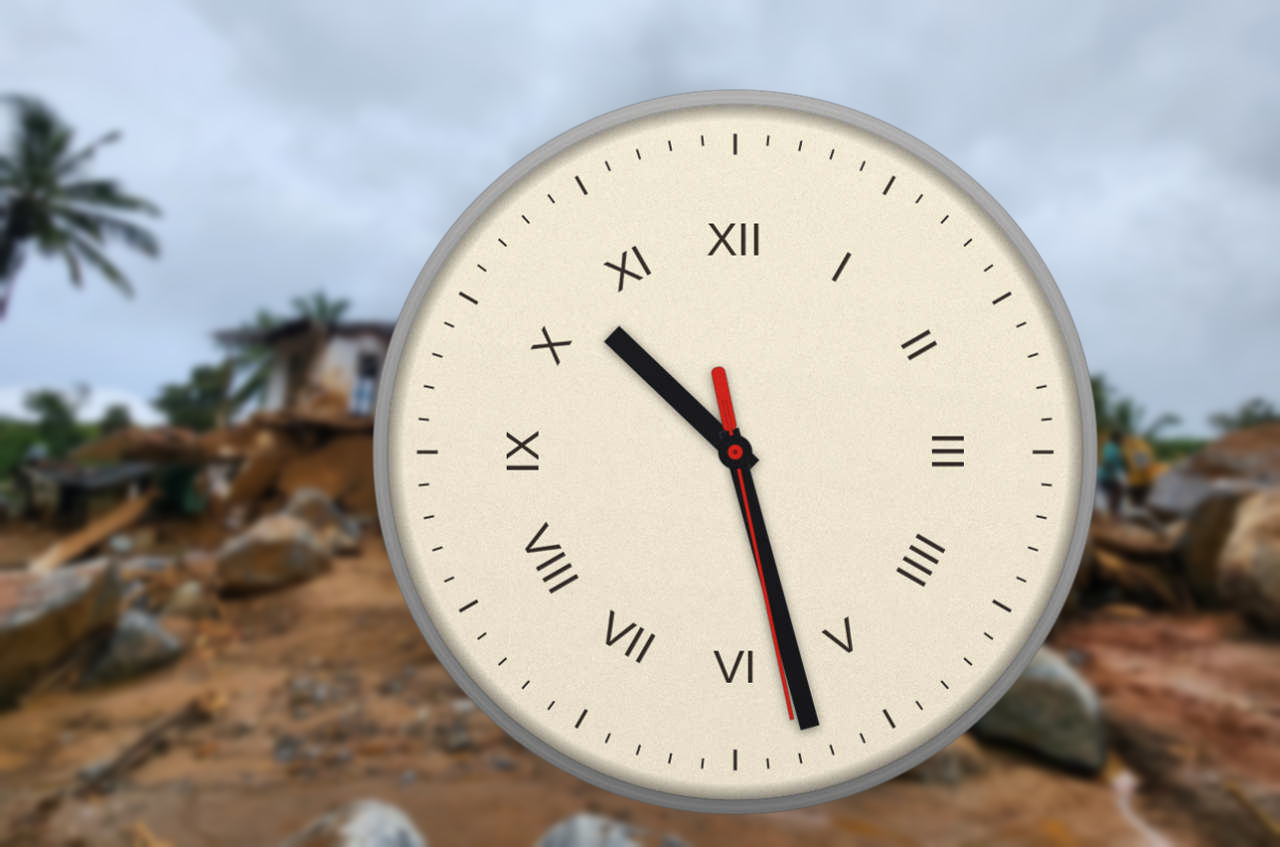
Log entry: 10:27:28
